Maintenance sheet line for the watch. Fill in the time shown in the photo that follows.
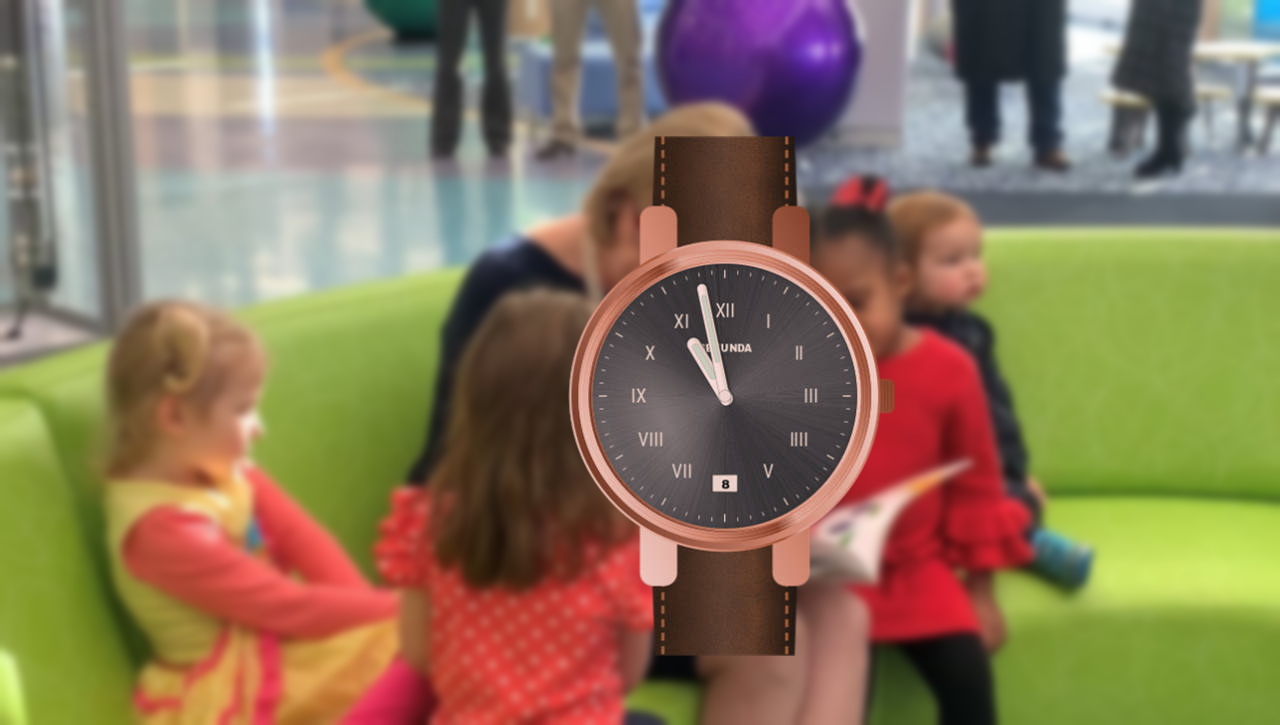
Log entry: 10:58
